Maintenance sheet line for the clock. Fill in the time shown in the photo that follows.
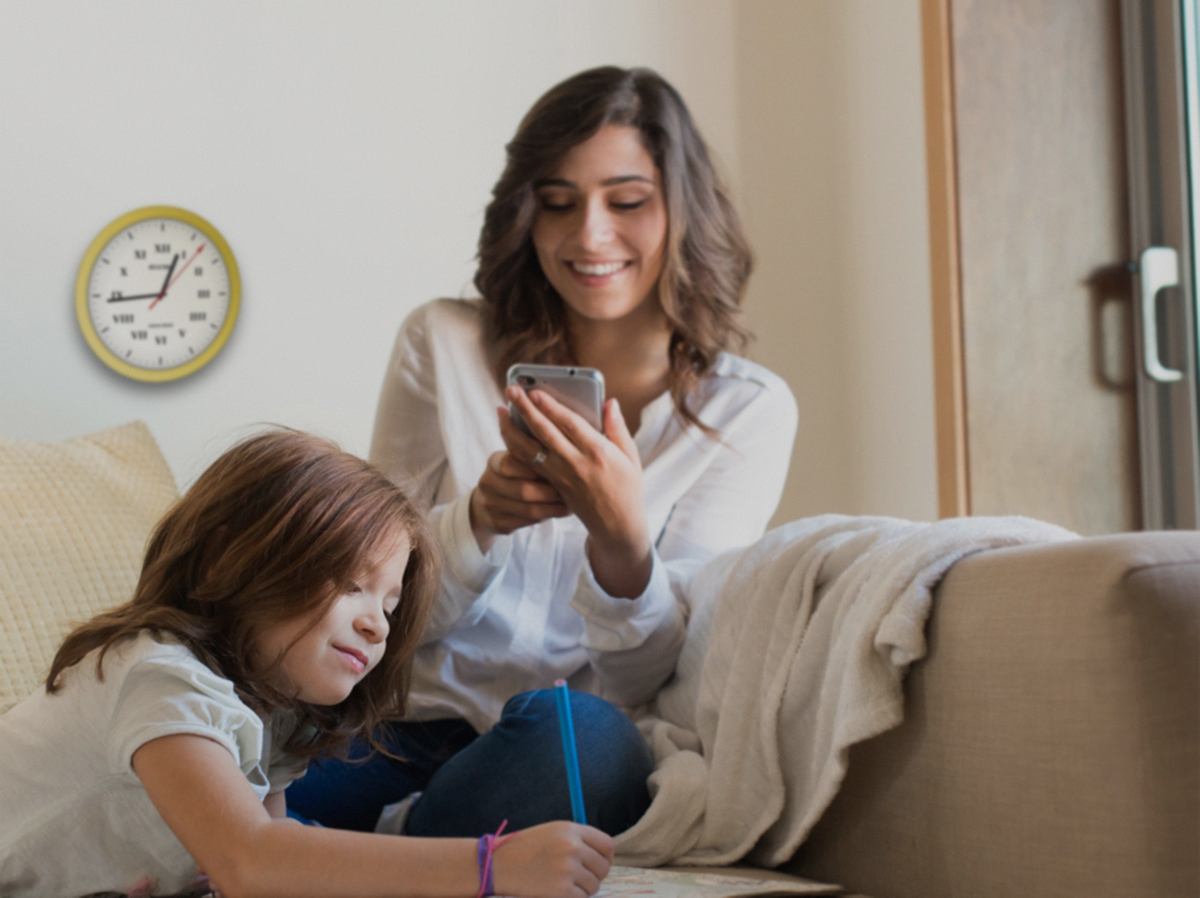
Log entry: 12:44:07
